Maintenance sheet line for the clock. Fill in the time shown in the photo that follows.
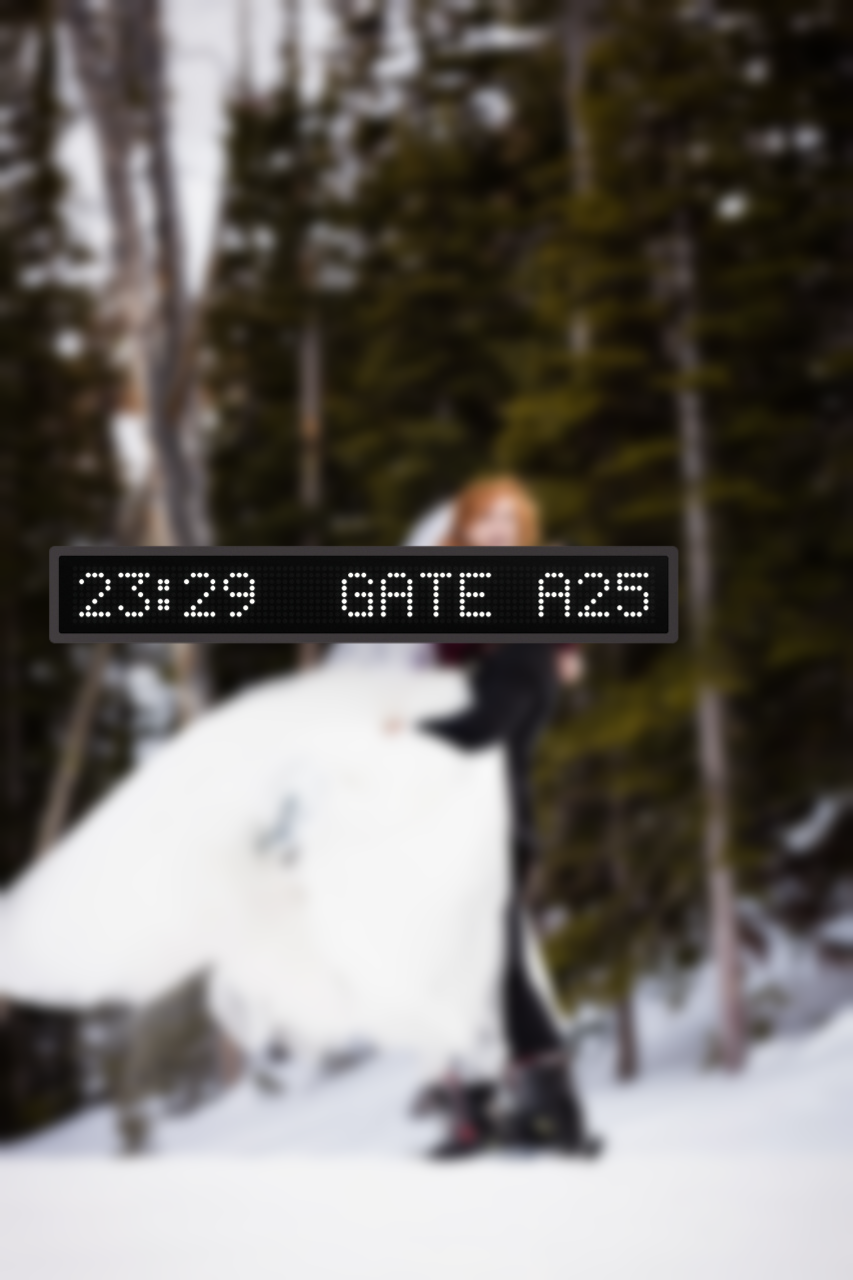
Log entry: 23:29
